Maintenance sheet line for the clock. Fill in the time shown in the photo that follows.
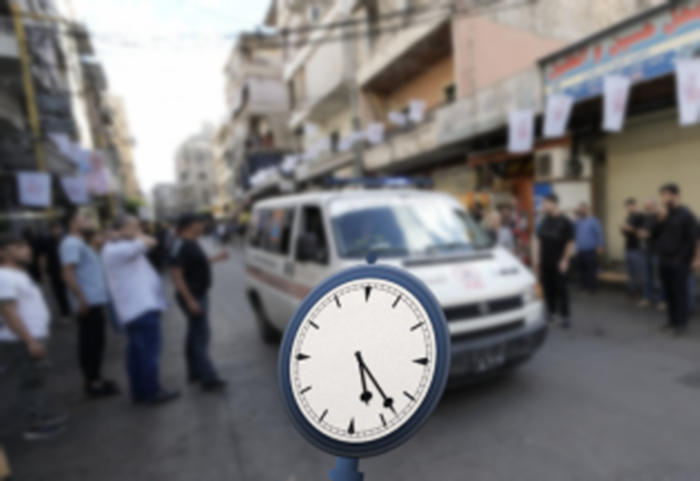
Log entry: 5:23
